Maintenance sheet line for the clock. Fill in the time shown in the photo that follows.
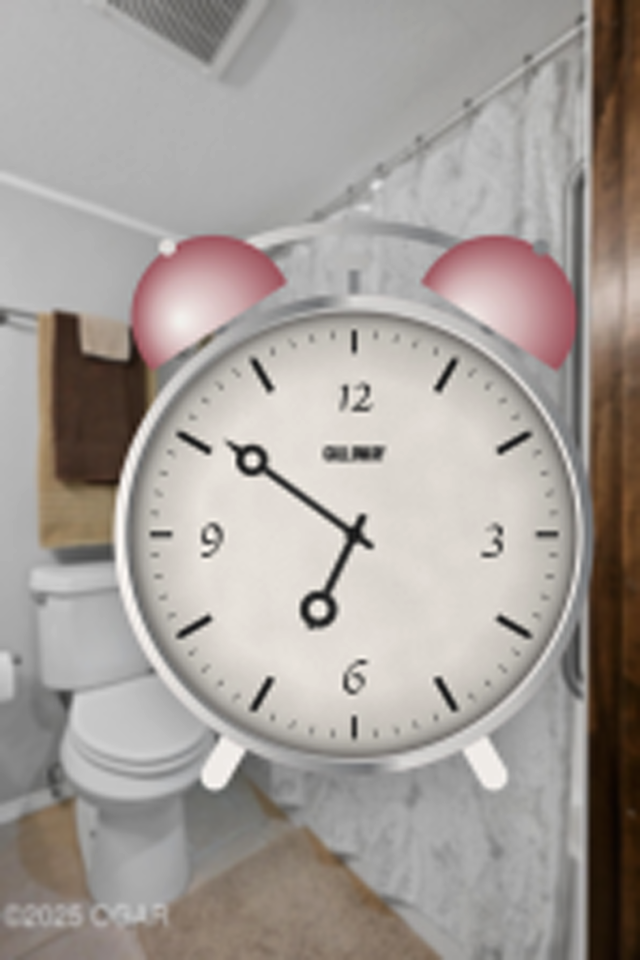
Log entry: 6:51
